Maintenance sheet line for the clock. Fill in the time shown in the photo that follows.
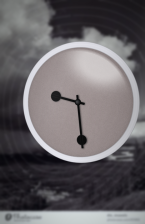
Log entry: 9:29
